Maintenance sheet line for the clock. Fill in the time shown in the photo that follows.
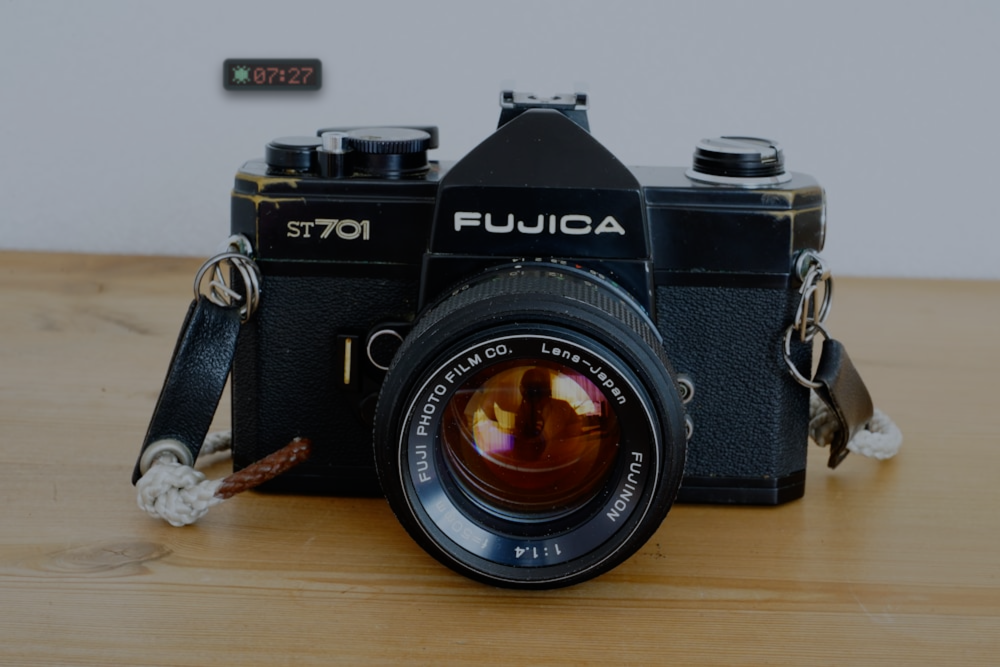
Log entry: 7:27
